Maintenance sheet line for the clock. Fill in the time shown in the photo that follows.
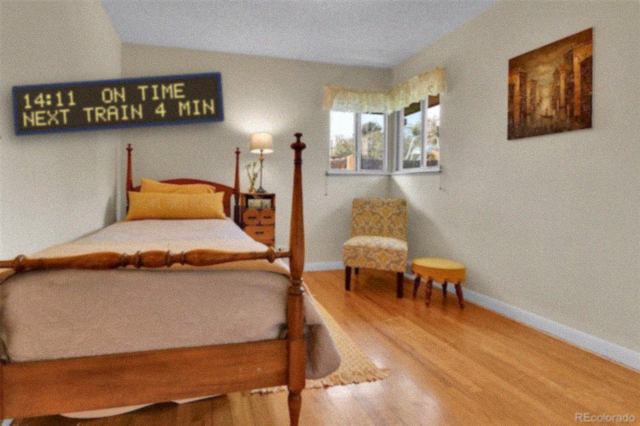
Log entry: 14:11
